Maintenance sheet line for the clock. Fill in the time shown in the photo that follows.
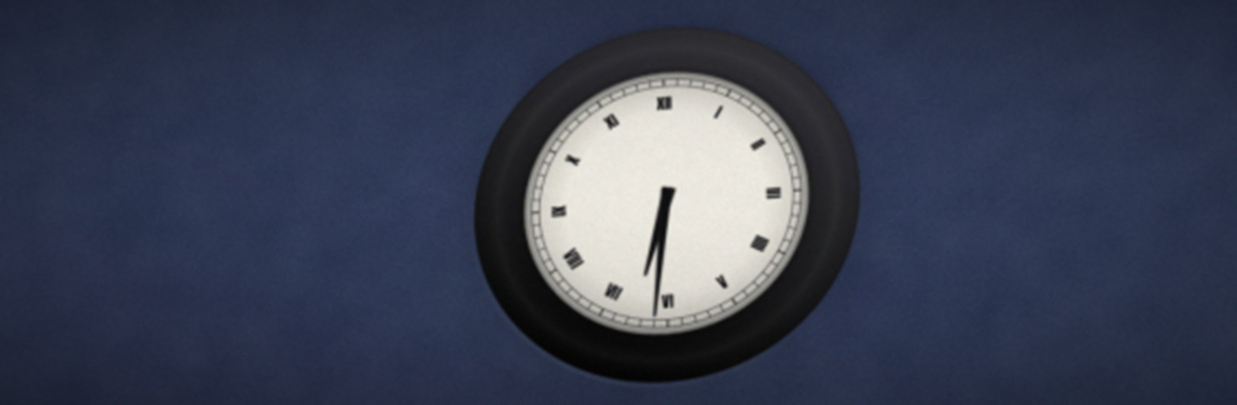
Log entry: 6:31
